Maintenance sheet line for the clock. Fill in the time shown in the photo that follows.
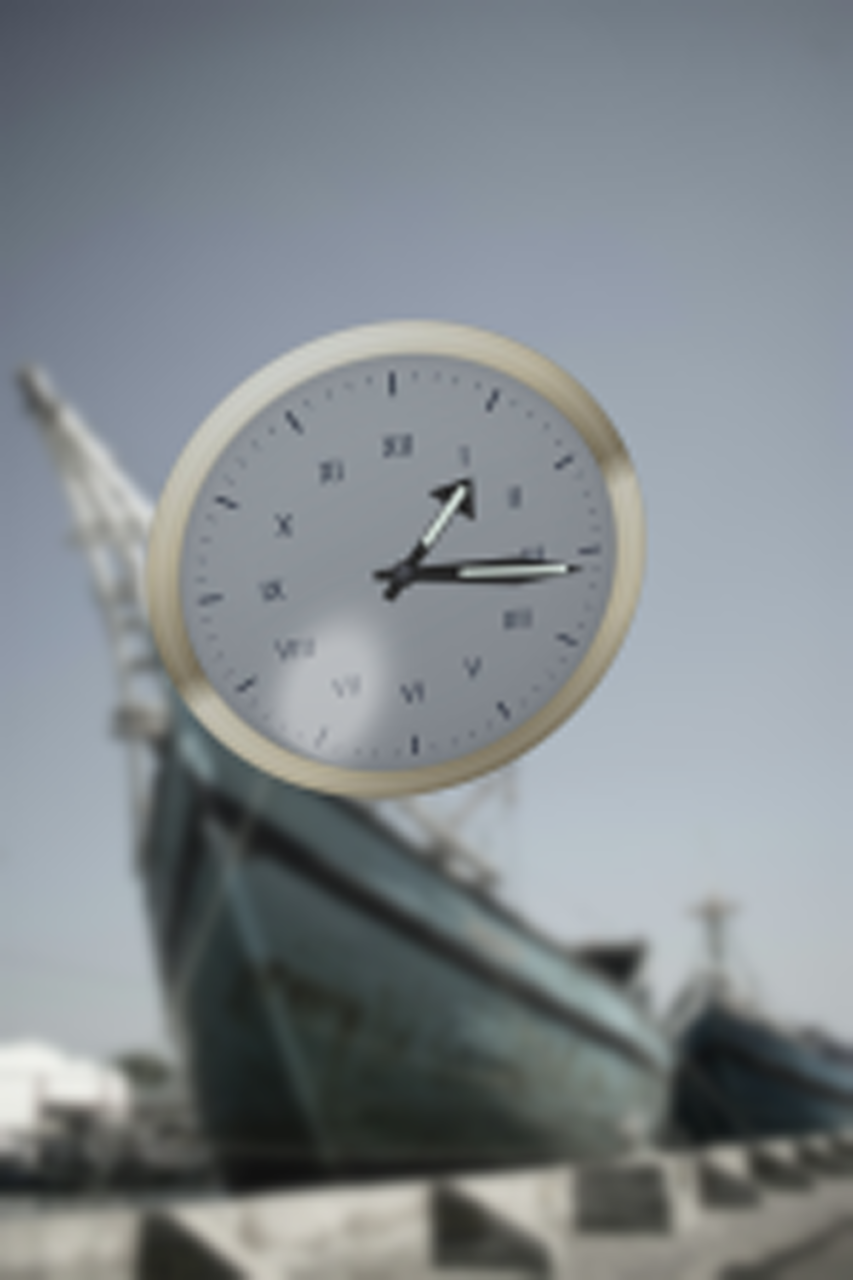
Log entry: 1:16
